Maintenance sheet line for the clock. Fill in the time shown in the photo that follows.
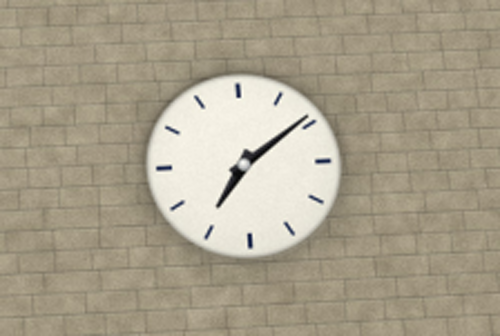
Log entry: 7:09
